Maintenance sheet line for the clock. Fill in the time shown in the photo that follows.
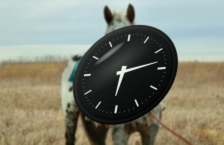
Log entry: 6:13
